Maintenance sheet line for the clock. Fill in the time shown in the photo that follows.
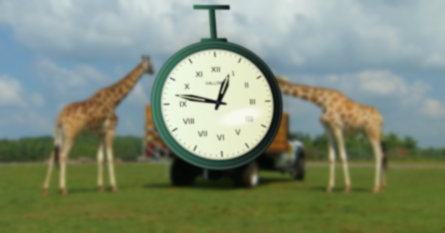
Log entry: 12:47
